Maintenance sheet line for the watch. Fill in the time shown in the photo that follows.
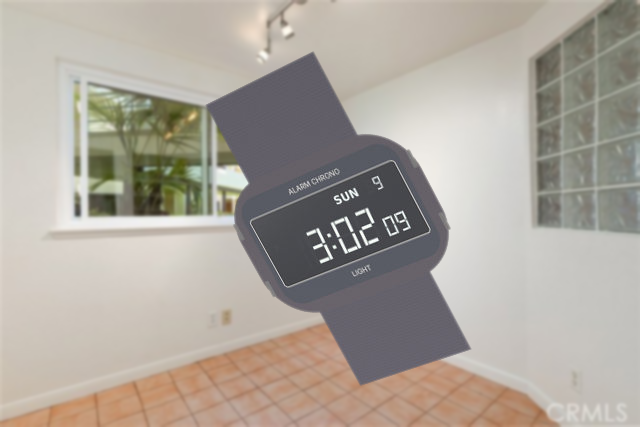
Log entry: 3:02:09
